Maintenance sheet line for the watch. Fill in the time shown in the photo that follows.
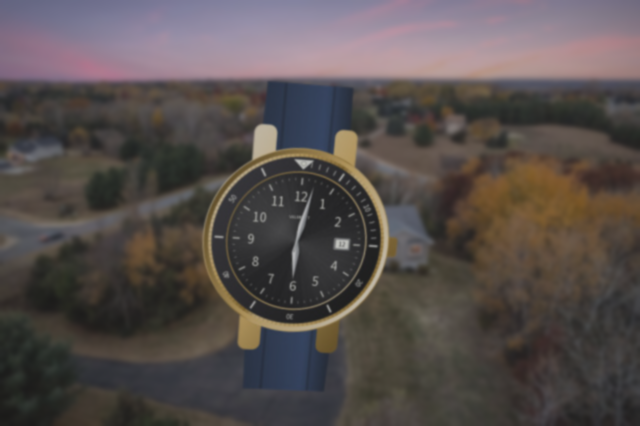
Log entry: 6:02
